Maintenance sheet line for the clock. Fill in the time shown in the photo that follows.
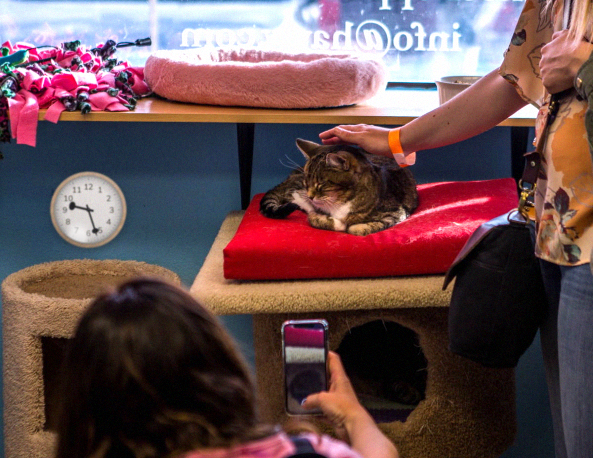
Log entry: 9:27
